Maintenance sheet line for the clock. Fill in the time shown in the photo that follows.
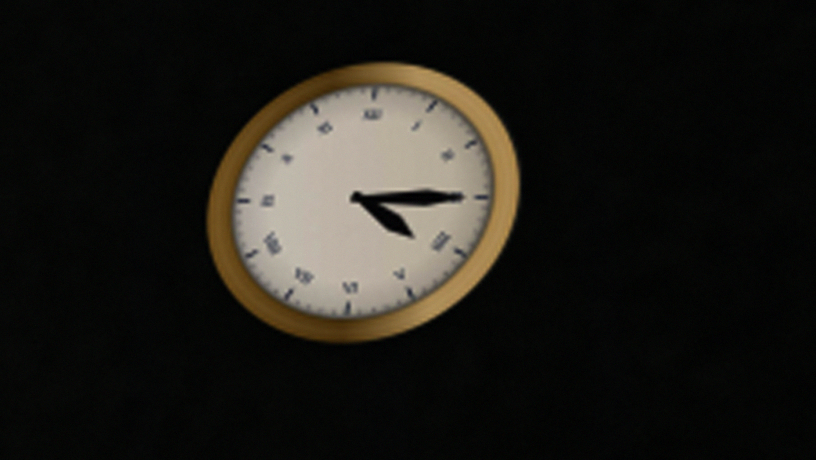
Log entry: 4:15
